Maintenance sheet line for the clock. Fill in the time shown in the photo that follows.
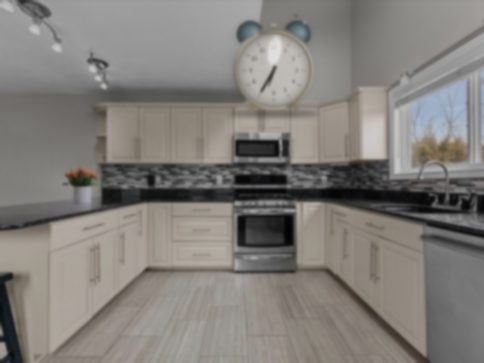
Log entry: 6:35
